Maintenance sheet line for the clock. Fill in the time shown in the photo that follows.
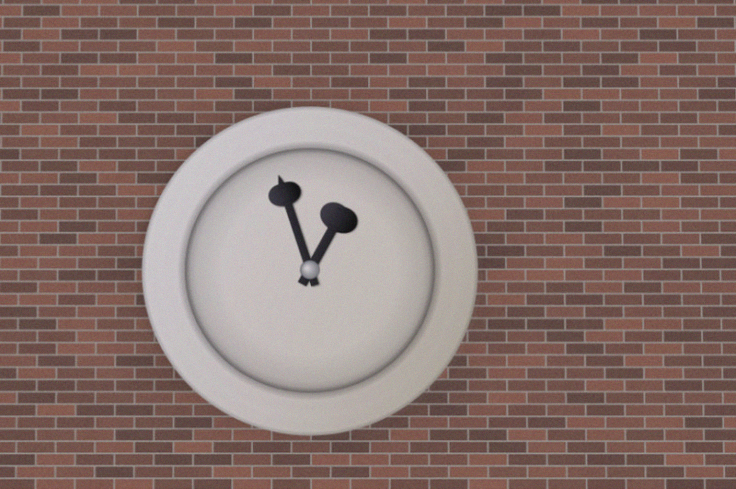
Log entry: 12:57
